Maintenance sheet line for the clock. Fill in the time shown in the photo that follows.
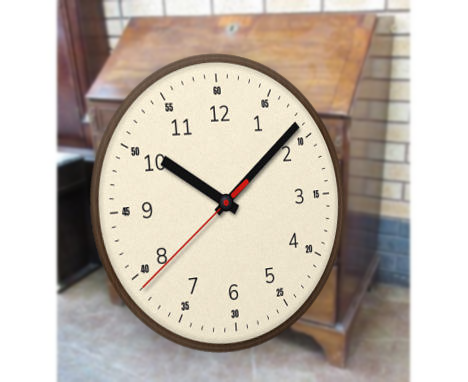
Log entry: 10:08:39
